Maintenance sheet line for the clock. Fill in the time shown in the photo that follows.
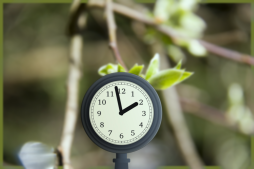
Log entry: 1:58
